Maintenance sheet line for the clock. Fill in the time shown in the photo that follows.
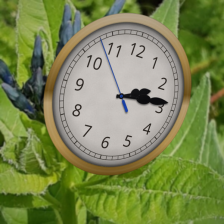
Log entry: 2:13:53
